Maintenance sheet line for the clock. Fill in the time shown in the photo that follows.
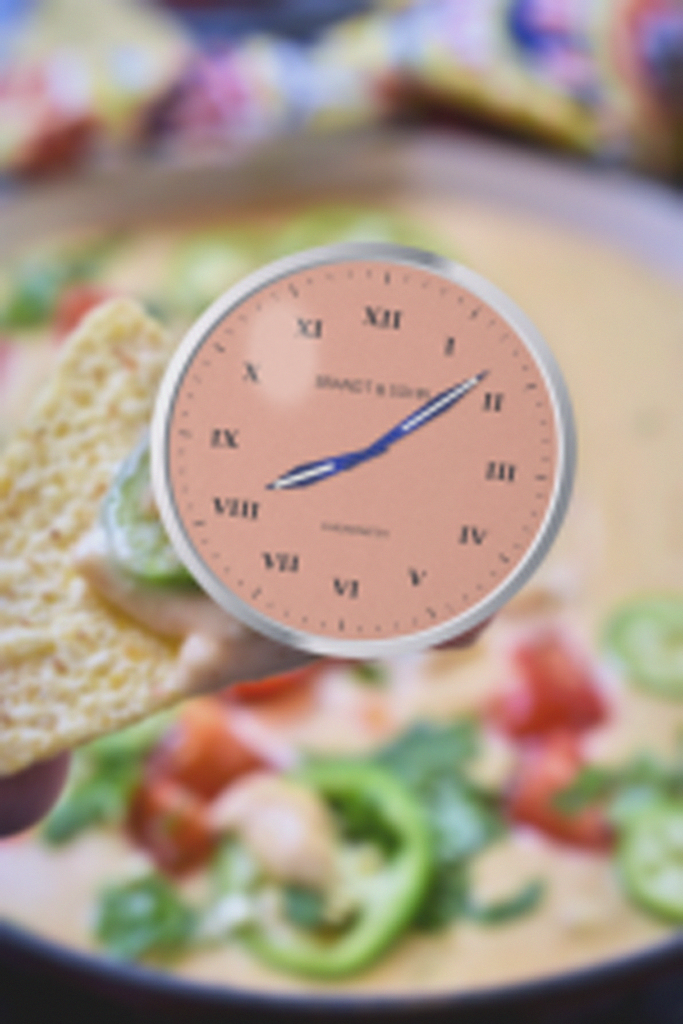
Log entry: 8:08
